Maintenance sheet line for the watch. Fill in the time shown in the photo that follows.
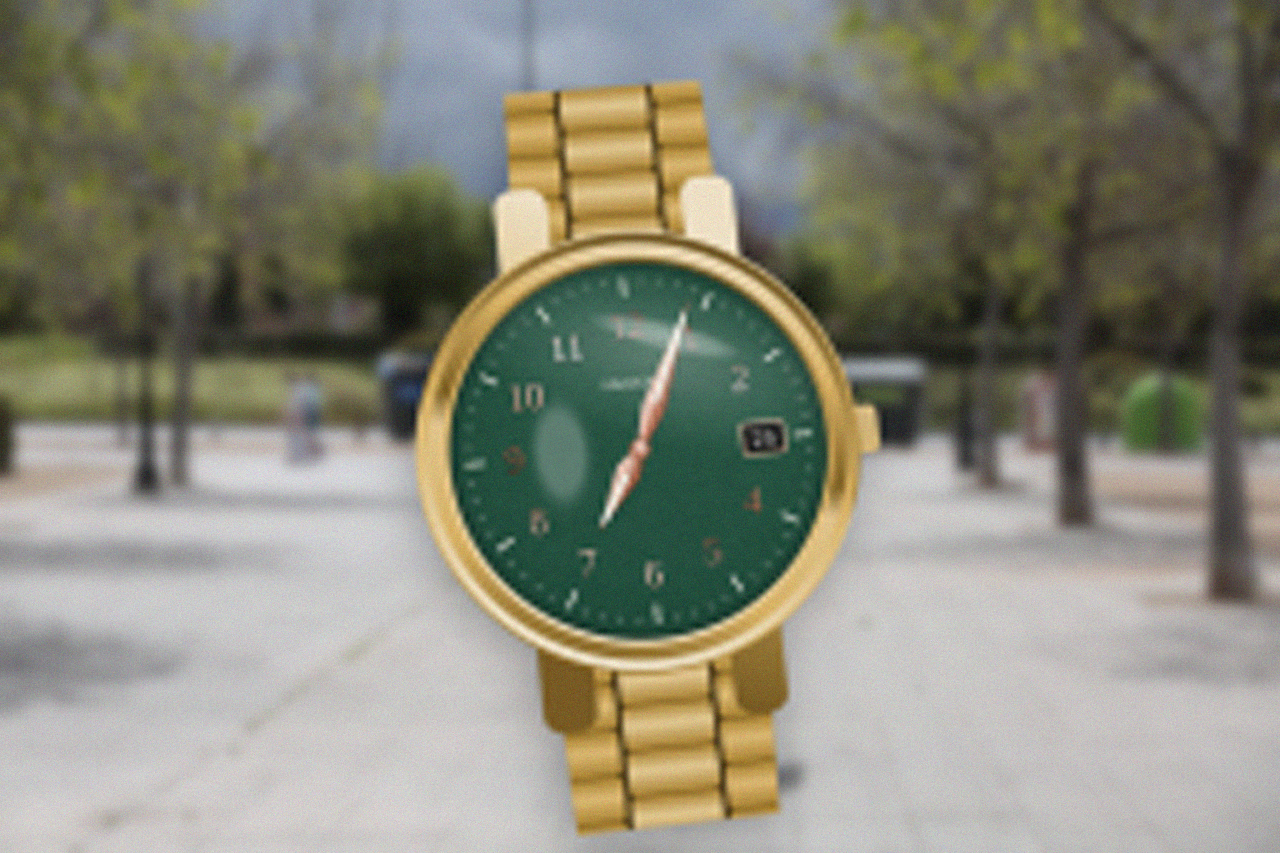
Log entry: 7:04
